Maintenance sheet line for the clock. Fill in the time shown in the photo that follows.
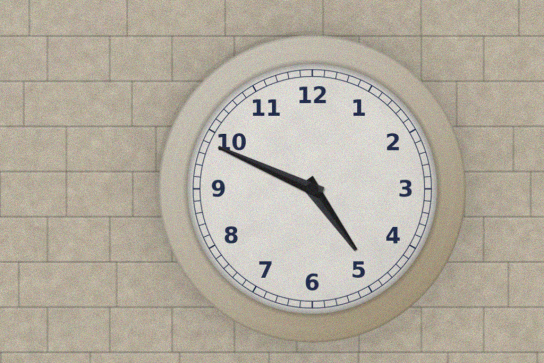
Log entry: 4:49
